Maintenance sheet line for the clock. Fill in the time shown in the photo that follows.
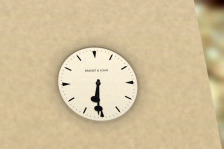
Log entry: 6:31
